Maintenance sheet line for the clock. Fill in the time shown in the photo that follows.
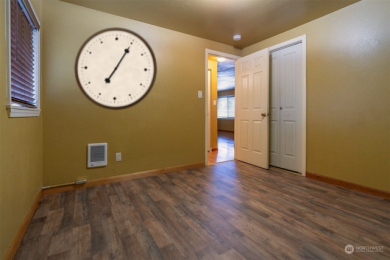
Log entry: 7:05
